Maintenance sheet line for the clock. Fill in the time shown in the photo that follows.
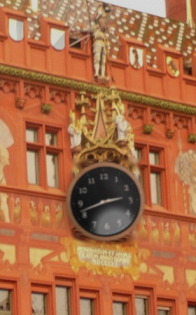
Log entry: 2:42
